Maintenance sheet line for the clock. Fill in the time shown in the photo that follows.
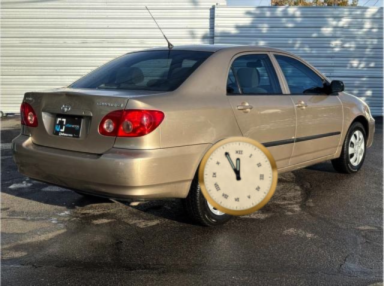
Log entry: 11:55
